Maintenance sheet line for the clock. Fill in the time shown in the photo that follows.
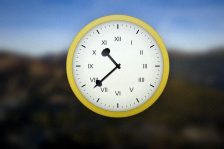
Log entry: 10:38
